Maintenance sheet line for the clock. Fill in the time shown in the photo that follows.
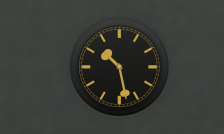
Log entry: 10:28
